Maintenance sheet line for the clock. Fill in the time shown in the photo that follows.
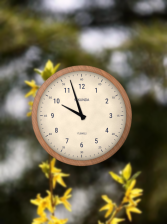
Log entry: 9:57
